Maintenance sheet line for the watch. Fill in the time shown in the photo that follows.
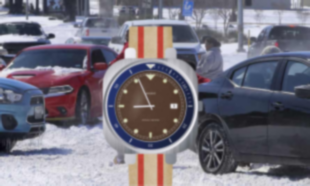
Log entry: 8:56
